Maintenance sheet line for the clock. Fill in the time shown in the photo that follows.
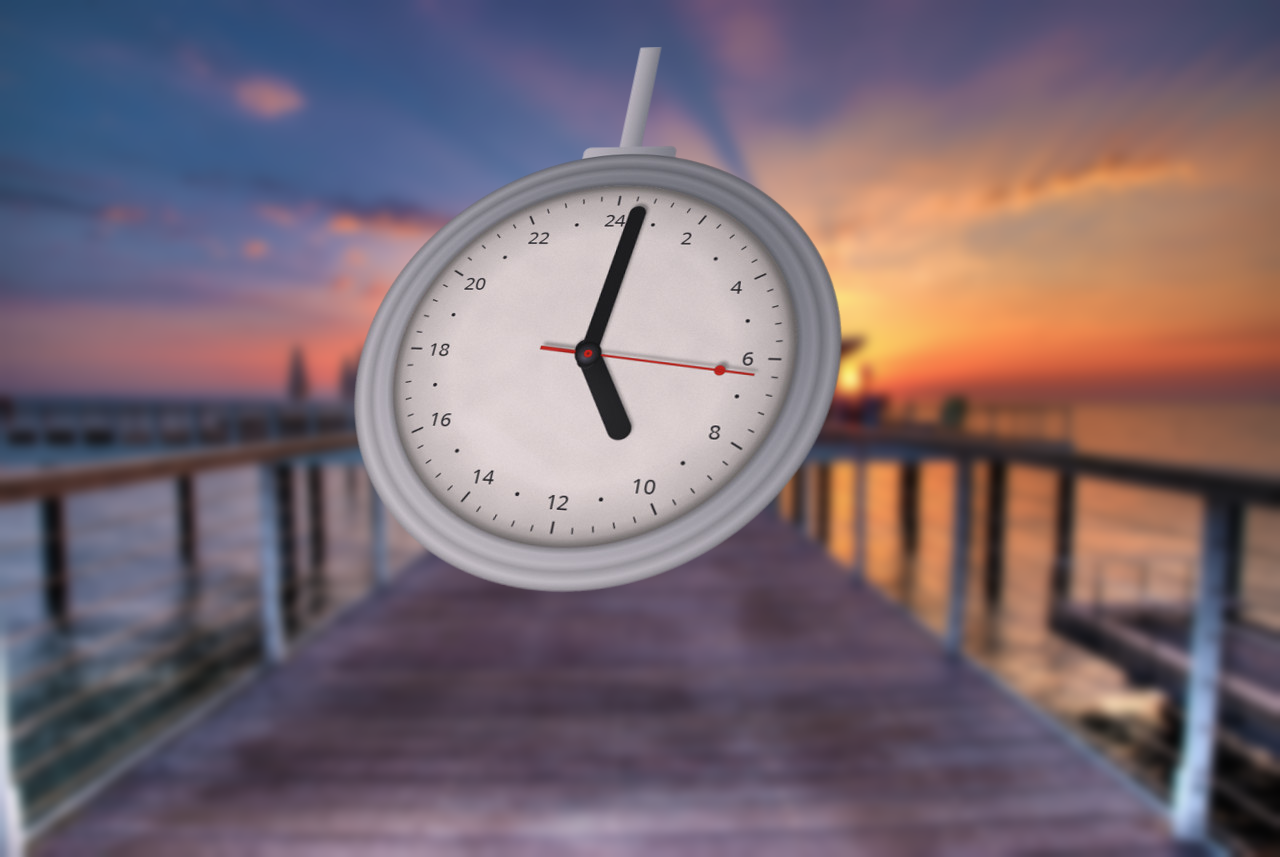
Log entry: 10:01:16
